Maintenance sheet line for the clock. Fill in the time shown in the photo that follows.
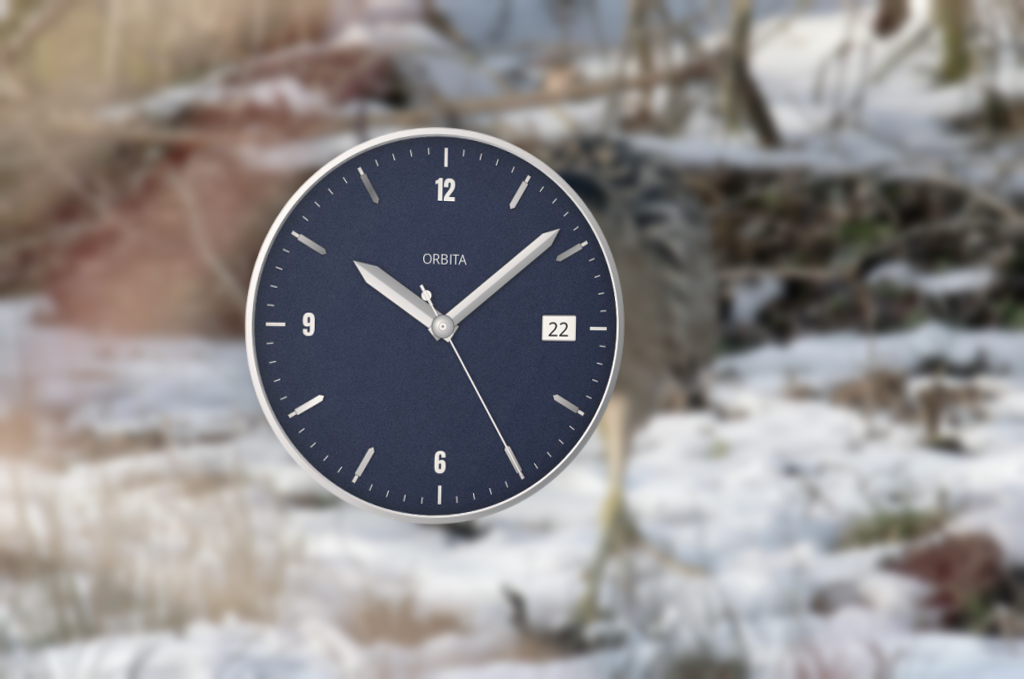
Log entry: 10:08:25
